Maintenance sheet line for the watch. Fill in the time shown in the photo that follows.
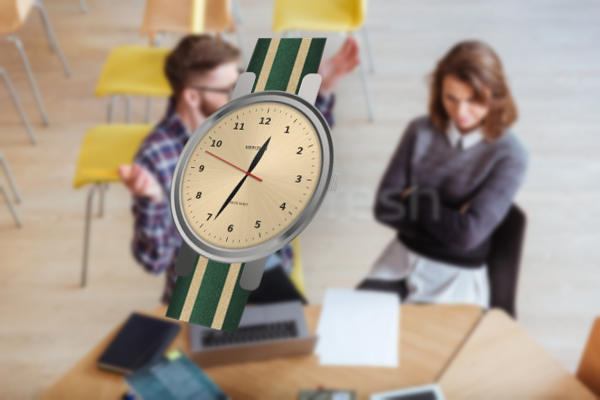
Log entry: 12:33:48
